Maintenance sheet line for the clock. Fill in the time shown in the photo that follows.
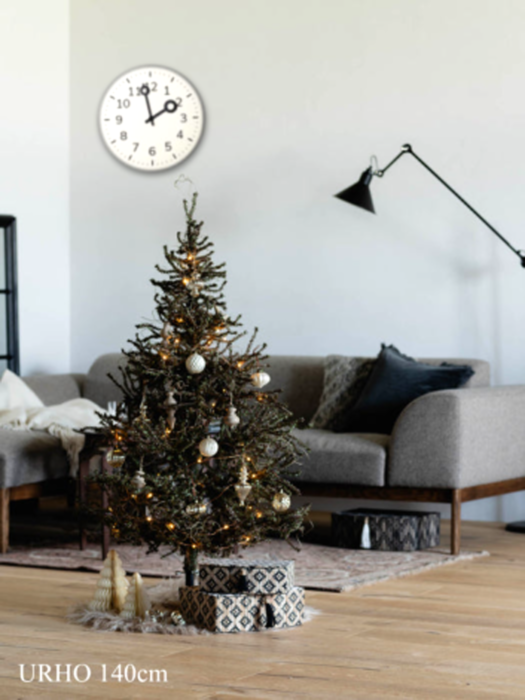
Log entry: 1:58
